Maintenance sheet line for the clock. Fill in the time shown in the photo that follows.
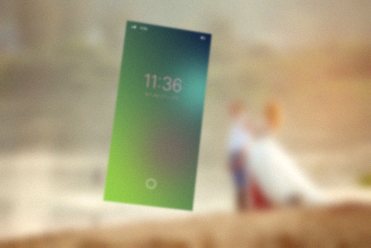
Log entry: 11:36
